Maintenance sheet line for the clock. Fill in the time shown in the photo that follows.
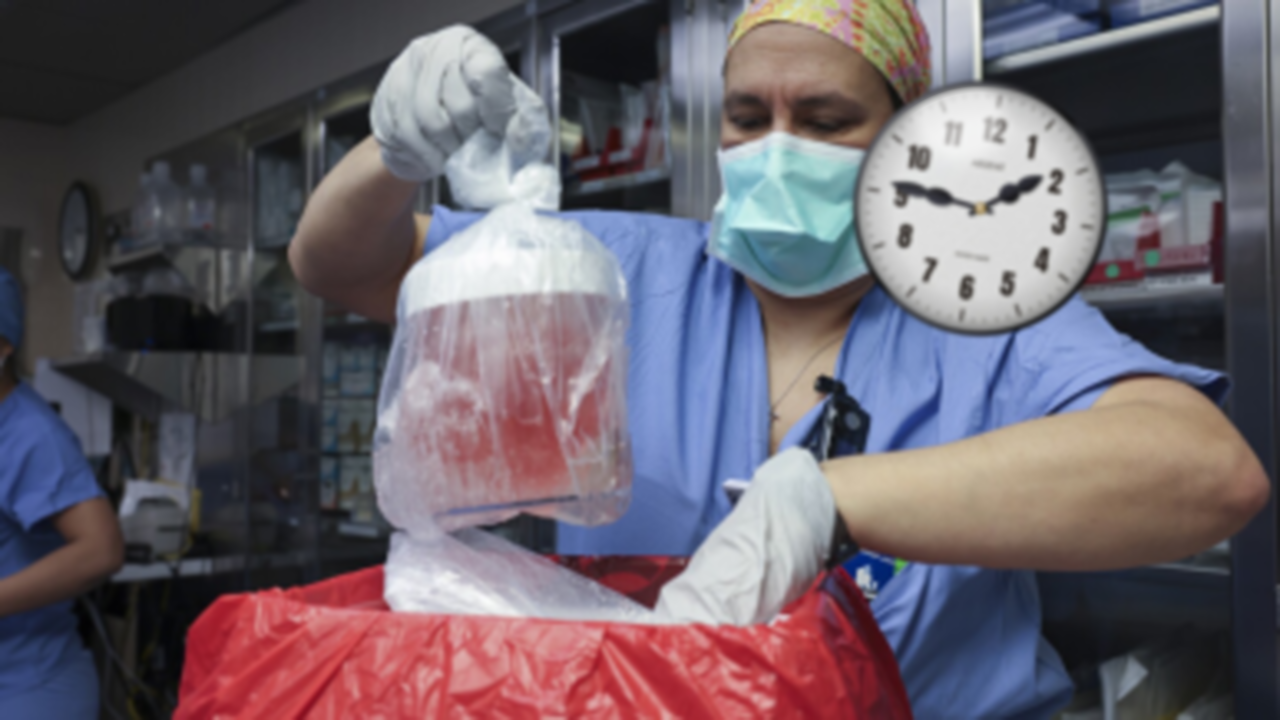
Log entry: 1:46
